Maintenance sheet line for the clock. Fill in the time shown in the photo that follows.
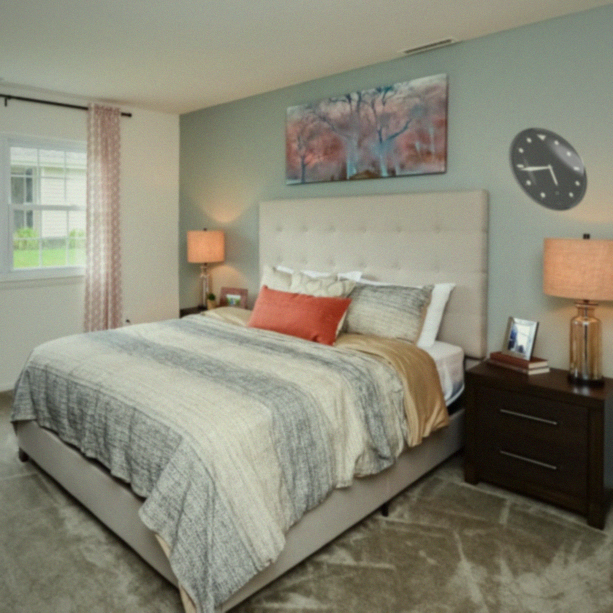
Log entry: 5:44
